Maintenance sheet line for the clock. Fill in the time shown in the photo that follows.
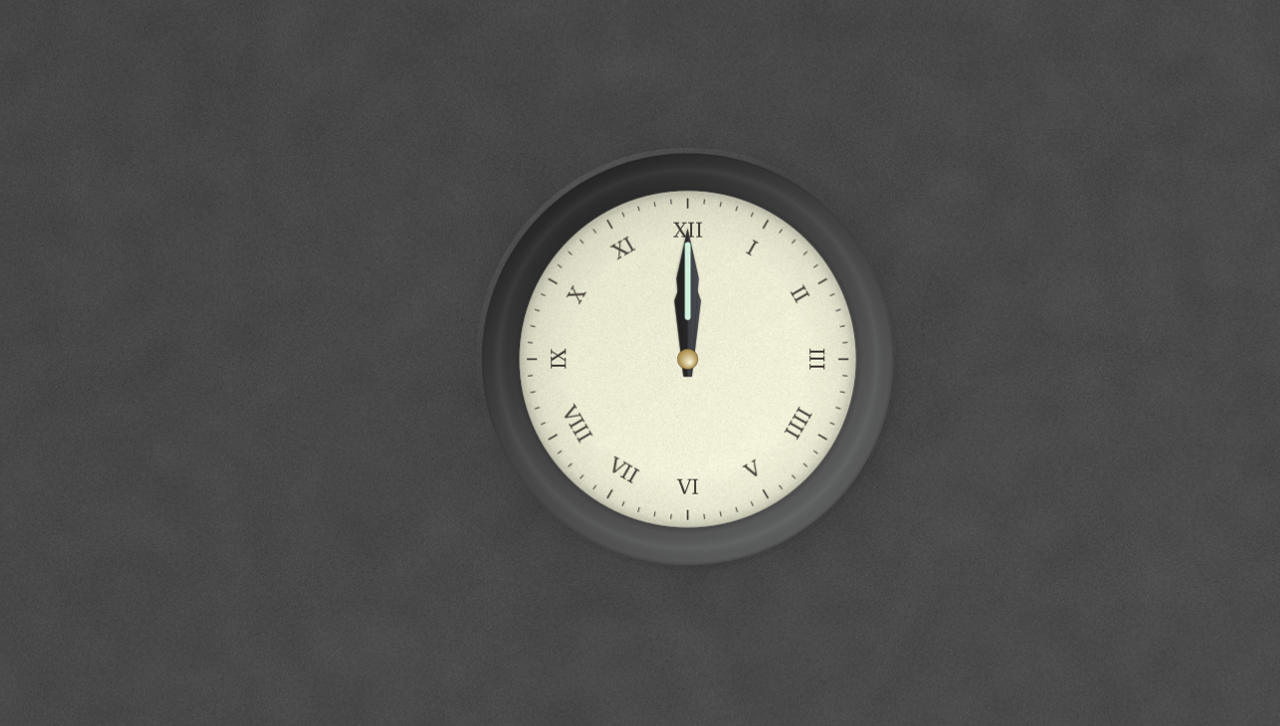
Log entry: 12:00
